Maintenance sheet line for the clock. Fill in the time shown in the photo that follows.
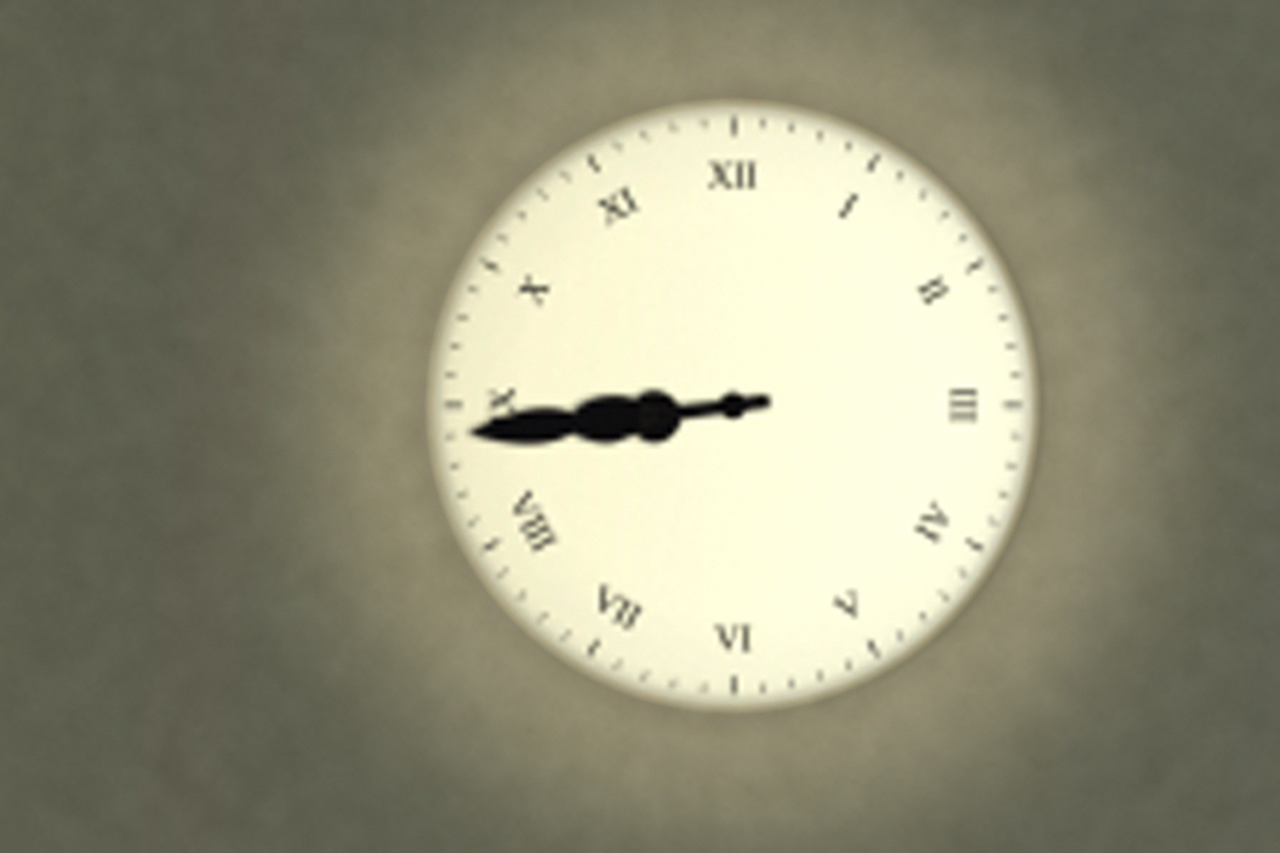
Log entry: 8:44
